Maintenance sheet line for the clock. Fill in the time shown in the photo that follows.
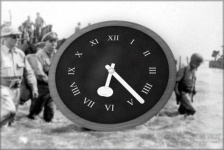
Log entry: 6:23
